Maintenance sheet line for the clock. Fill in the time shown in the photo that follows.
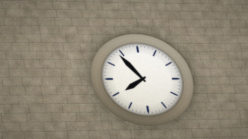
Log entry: 7:54
